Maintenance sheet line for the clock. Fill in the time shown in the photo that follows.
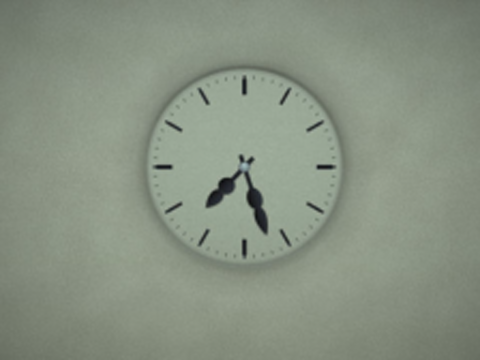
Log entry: 7:27
